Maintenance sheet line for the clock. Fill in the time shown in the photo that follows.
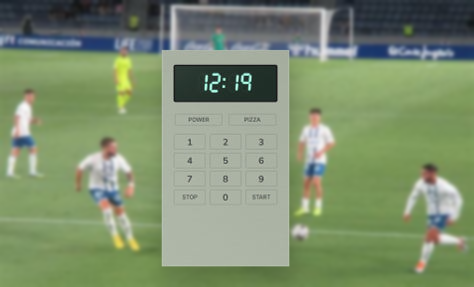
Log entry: 12:19
